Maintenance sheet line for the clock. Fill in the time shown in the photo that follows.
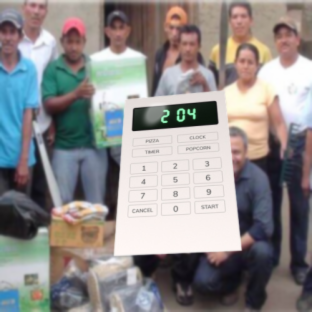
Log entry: 2:04
